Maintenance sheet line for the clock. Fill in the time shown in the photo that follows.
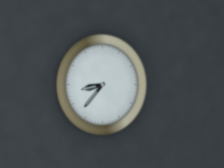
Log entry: 8:37
